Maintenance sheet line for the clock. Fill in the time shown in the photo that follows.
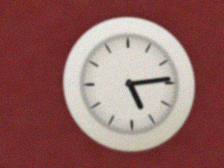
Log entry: 5:14
